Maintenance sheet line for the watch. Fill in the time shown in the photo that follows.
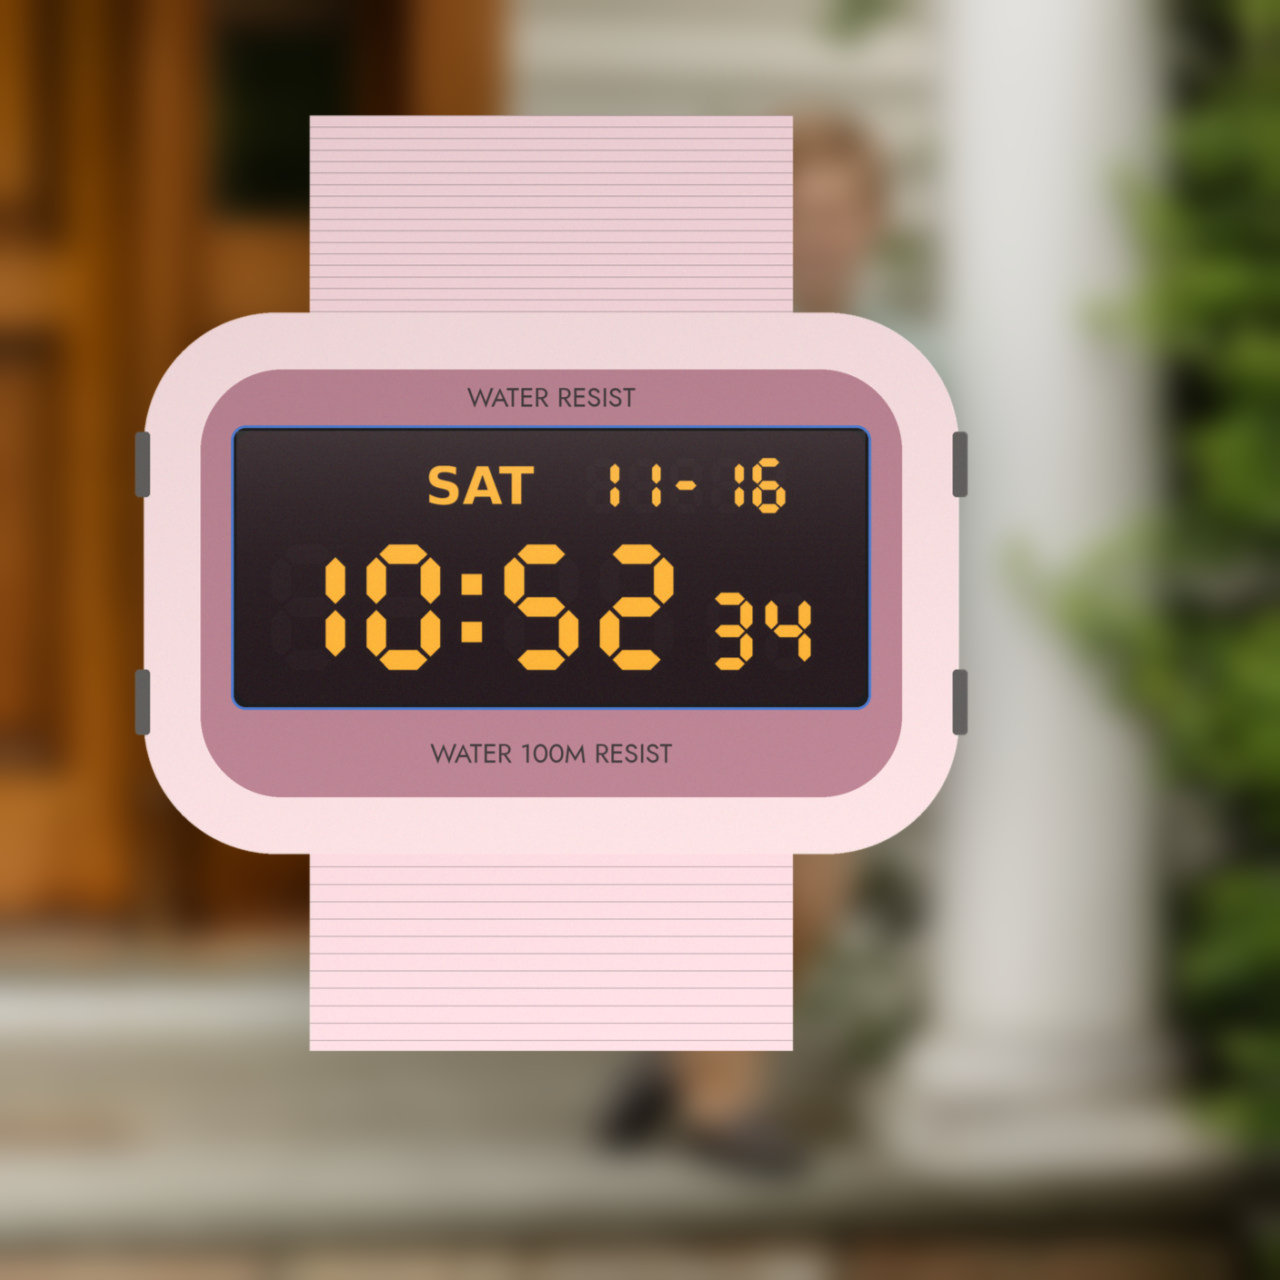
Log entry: 10:52:34
